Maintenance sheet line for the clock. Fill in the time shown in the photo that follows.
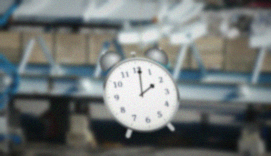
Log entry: 2:01
